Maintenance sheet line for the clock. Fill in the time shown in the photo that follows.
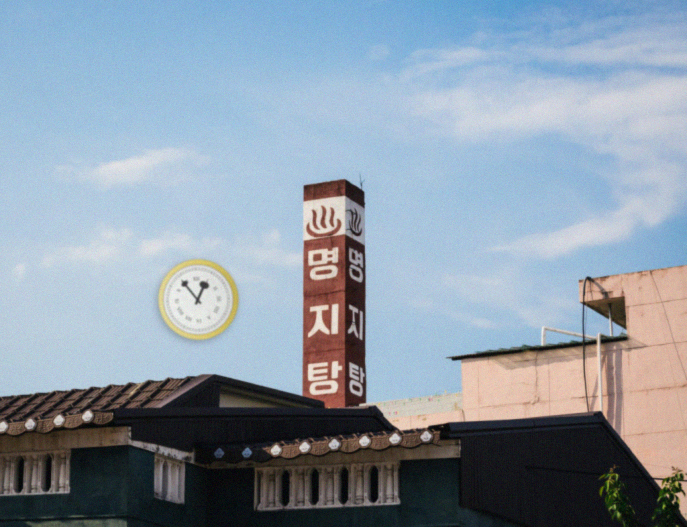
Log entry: 12:54
